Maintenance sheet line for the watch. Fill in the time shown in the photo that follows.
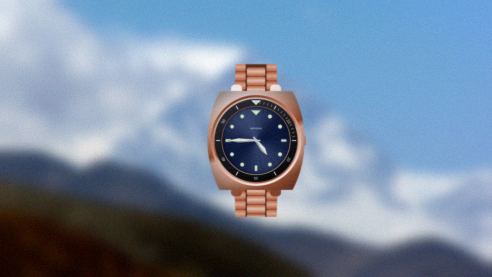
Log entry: 4:45
